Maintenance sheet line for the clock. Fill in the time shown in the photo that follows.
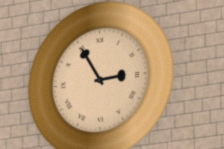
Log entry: 2:55
